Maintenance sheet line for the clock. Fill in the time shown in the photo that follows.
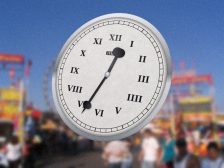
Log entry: 12:34
